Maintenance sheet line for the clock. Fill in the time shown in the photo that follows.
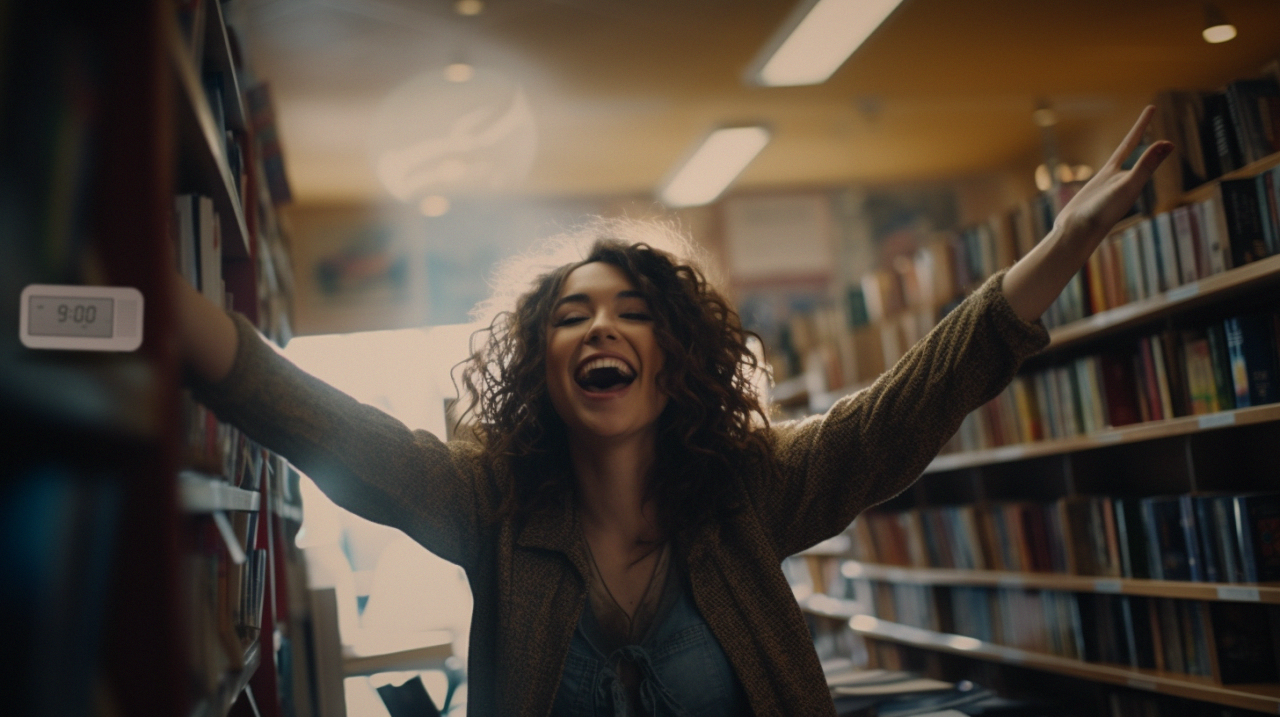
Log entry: 9:00
